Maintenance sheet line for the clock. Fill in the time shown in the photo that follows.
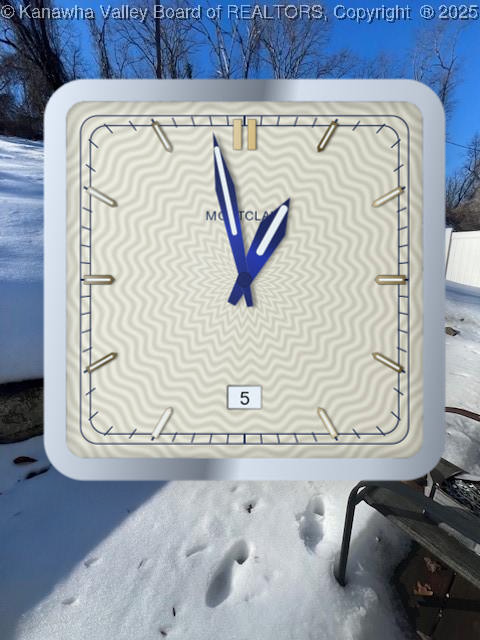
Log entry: 12:58
